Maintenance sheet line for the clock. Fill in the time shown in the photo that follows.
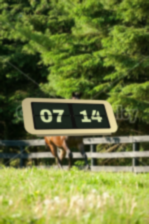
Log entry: 7:14
